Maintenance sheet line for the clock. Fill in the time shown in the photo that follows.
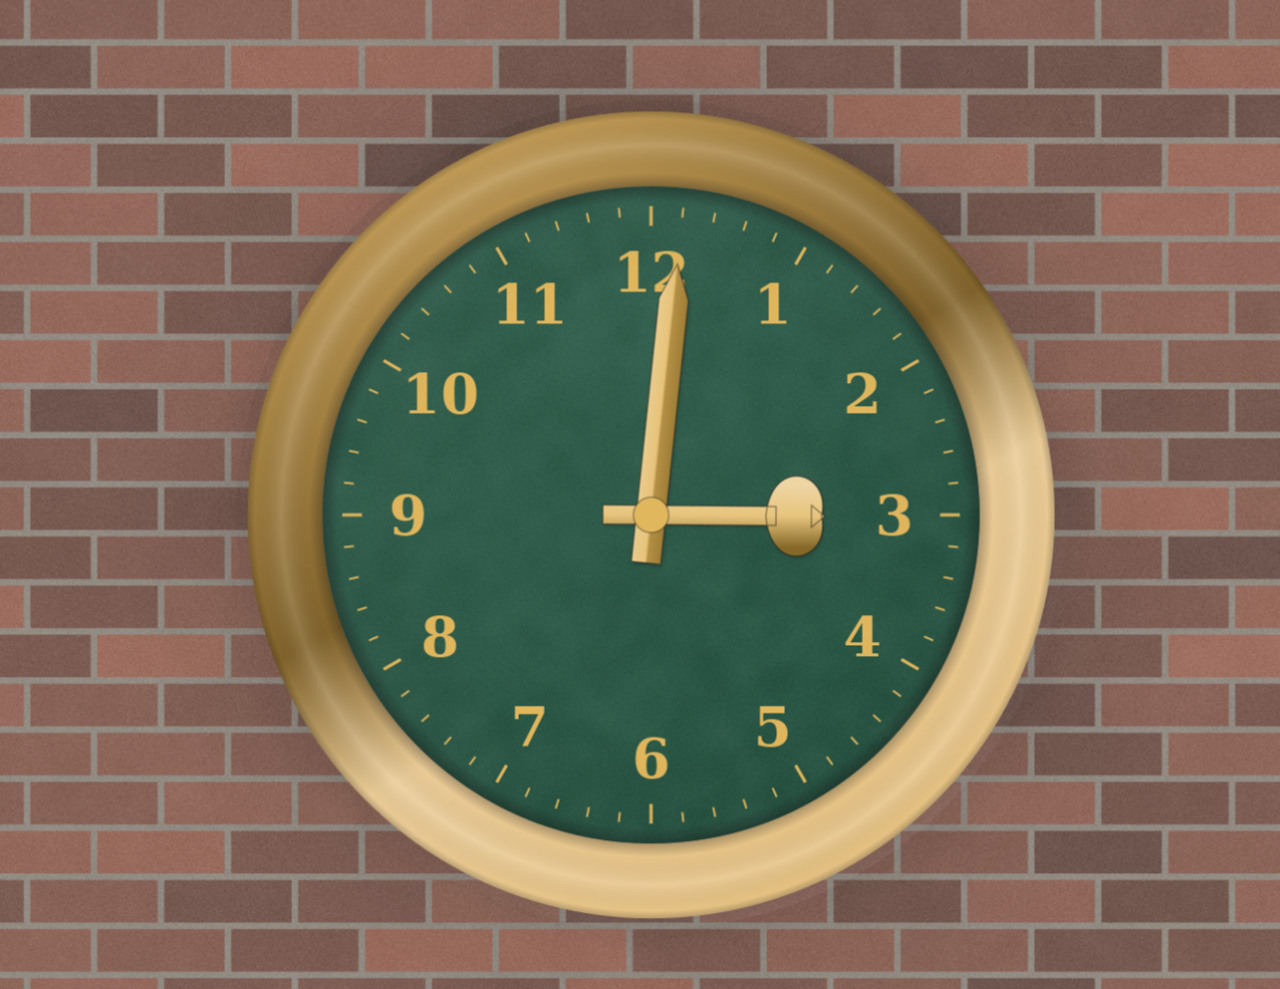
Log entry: 3:01
